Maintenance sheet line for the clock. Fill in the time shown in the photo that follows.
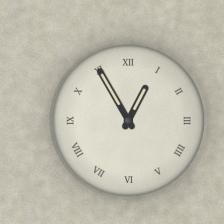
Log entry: 12:55
